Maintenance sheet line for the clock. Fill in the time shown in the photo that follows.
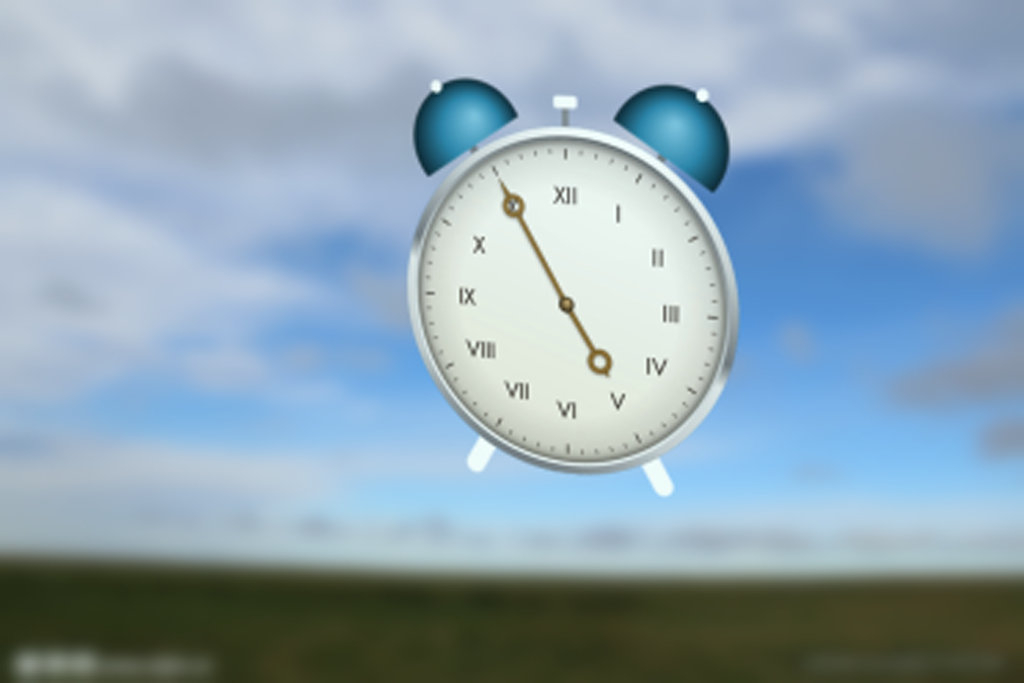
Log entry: 4:55
